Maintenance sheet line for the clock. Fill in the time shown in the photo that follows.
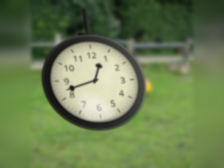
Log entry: 12:42
